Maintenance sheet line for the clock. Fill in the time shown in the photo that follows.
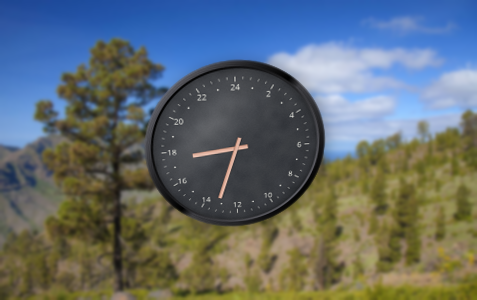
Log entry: 17:33
